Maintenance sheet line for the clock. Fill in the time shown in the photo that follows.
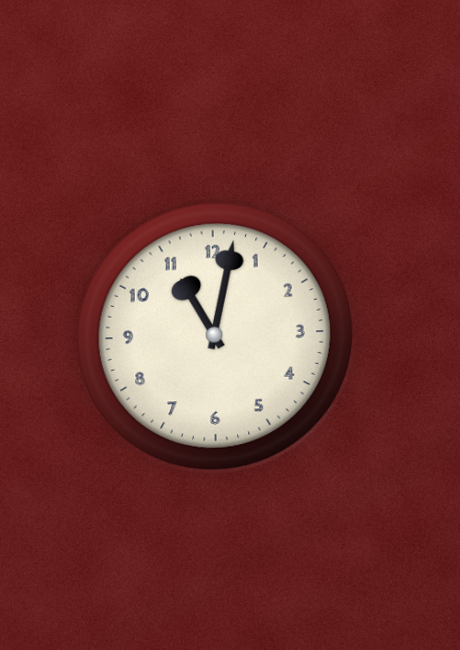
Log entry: 11:02
